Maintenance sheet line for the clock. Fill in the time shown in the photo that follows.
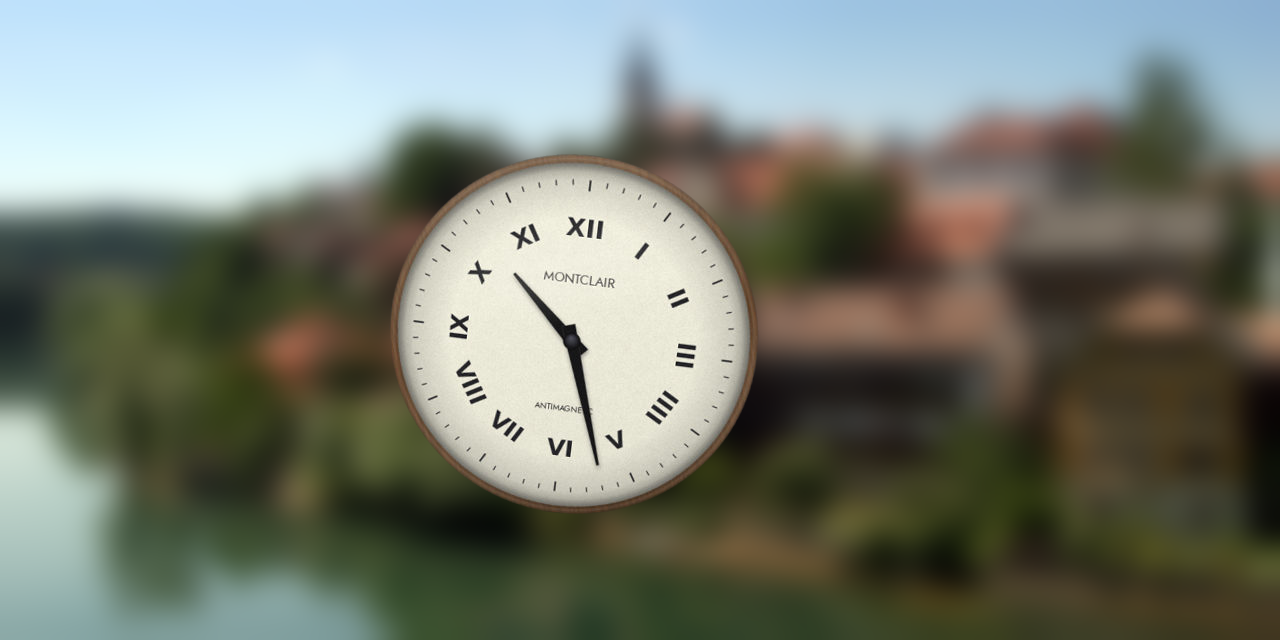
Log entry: 10:27
